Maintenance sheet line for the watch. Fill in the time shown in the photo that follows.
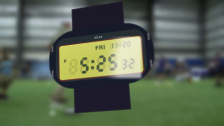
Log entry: 5:25:32
